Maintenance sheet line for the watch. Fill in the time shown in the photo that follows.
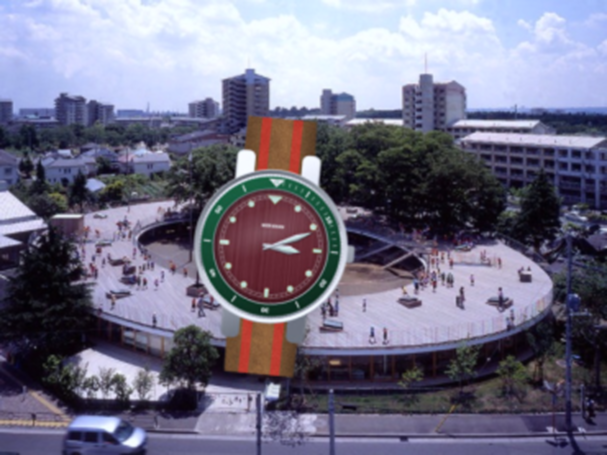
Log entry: 3:11
